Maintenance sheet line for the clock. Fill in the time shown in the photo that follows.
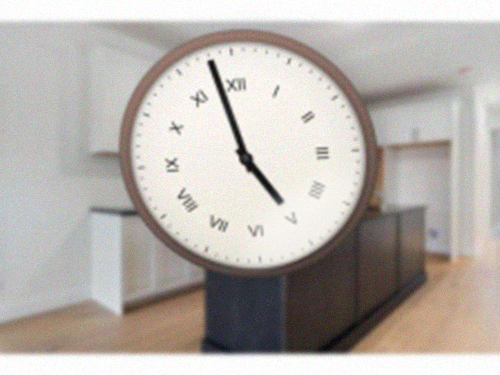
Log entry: 4:58
